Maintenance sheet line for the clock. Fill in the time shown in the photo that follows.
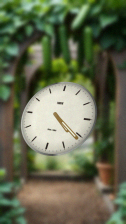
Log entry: 4:21
